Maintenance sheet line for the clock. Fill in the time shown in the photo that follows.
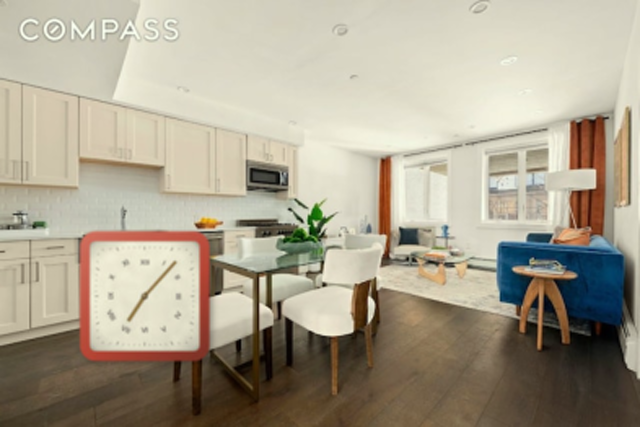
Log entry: 7:07
